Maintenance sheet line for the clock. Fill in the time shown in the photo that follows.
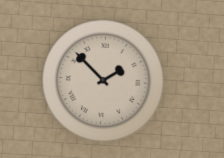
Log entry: 1:52
